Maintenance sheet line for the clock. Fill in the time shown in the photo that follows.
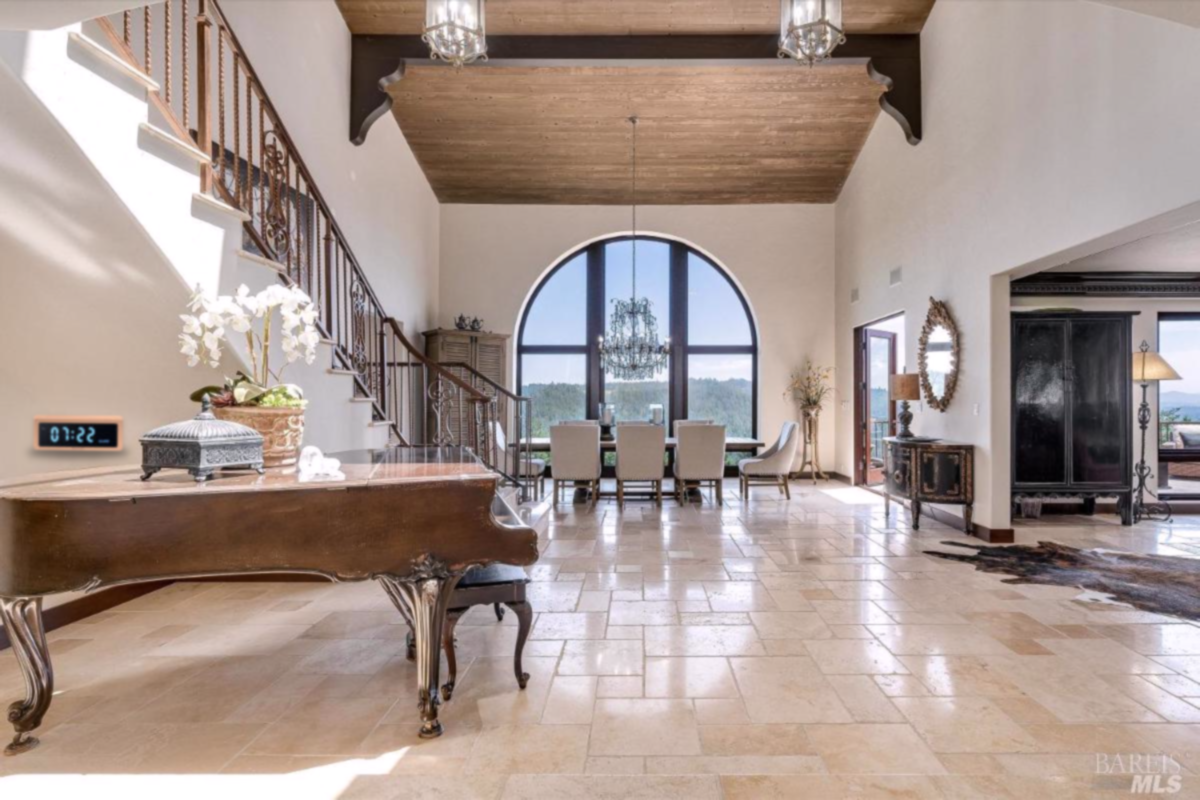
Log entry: 7:22
